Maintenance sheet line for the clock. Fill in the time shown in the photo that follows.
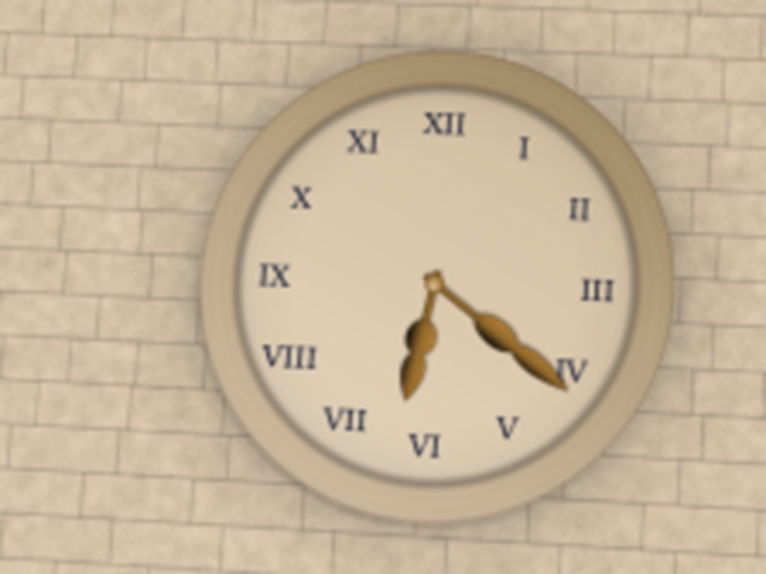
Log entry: 6:21
